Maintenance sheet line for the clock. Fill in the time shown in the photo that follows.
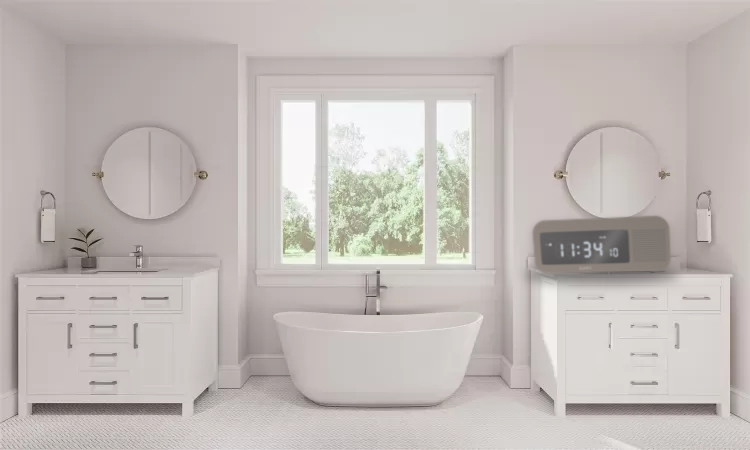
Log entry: 11:34
